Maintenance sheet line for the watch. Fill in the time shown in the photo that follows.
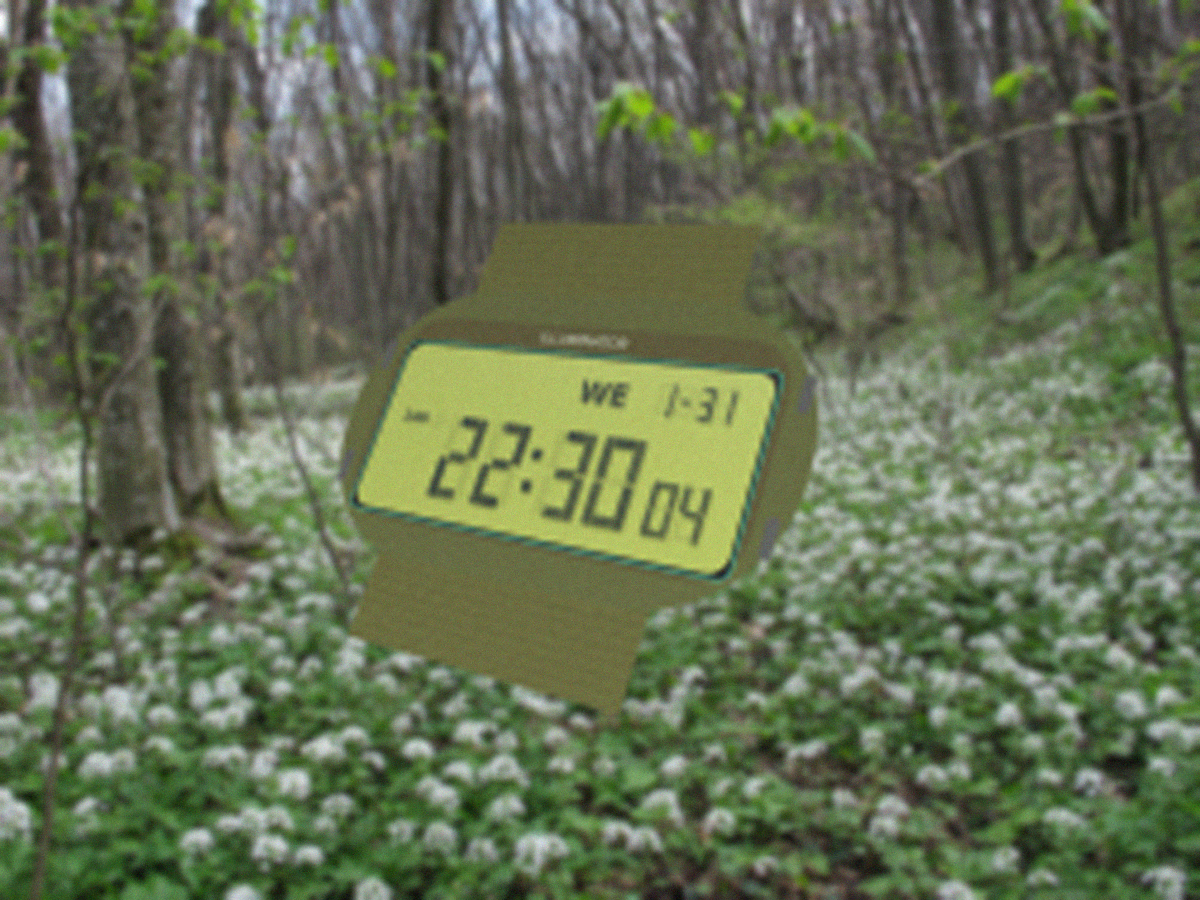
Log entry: 22:30:04
